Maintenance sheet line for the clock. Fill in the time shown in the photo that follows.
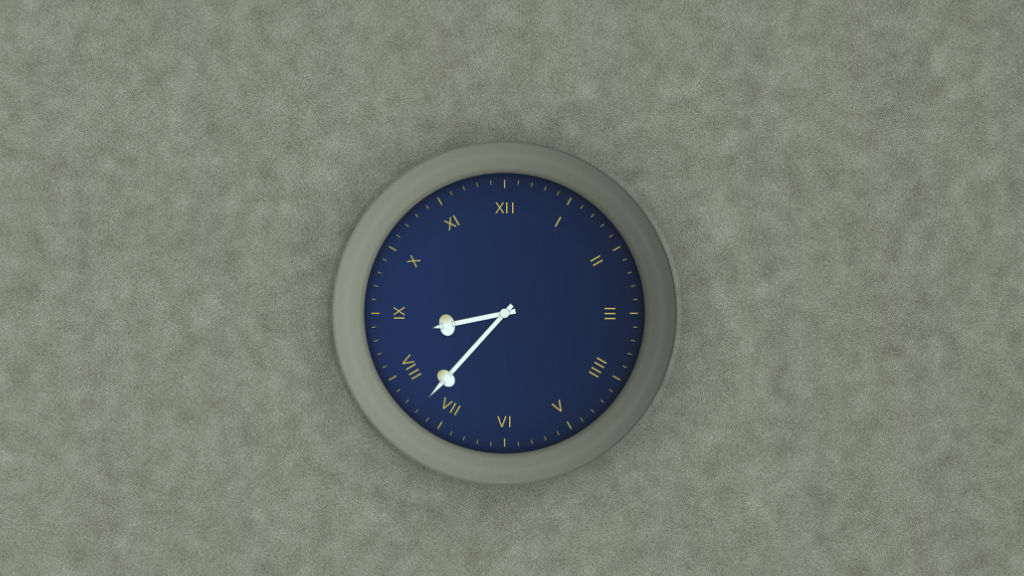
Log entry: 8:37
